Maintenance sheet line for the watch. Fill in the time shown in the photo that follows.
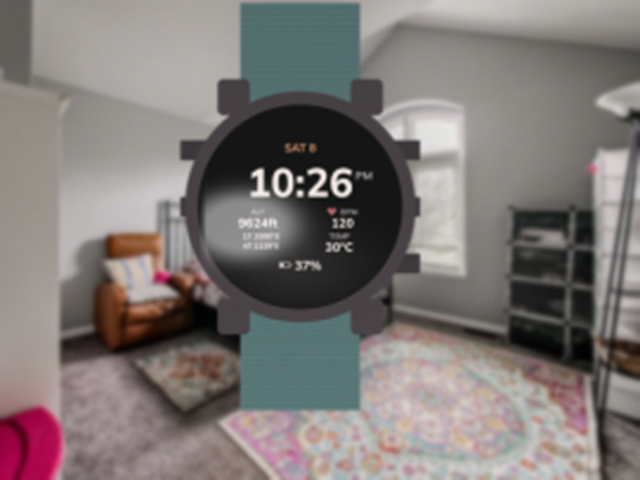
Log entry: 10:26
